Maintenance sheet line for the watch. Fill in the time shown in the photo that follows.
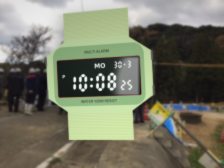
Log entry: 10:08:25
